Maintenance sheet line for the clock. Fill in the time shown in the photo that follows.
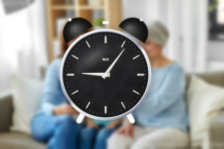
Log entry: 9:06
